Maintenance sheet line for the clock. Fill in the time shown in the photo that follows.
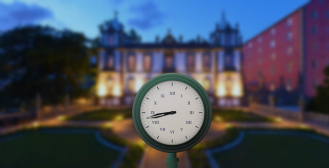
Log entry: 8:43
